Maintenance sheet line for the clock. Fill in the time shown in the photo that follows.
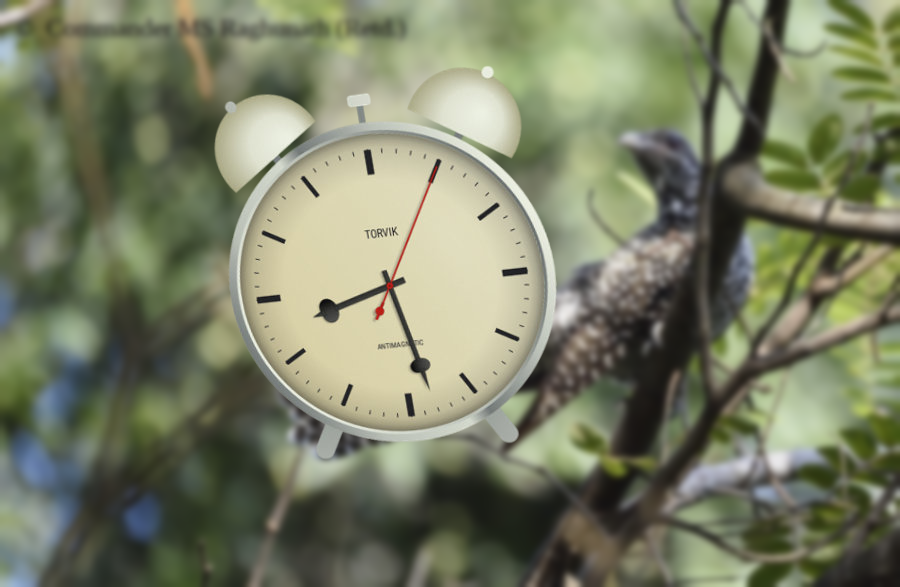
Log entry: 8:28:05
